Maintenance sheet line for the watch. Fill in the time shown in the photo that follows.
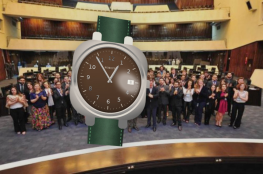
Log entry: 12:54
